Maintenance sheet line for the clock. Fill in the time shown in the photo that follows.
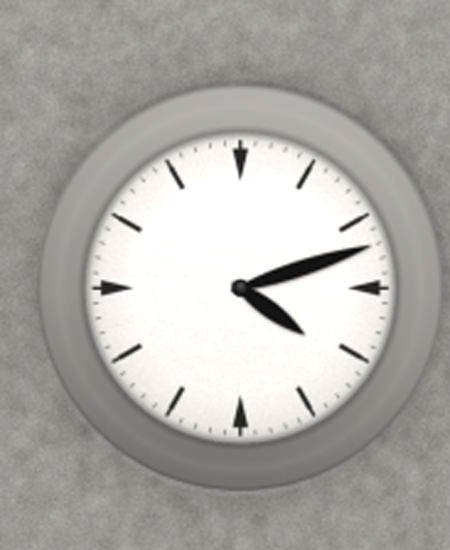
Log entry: 4:12
